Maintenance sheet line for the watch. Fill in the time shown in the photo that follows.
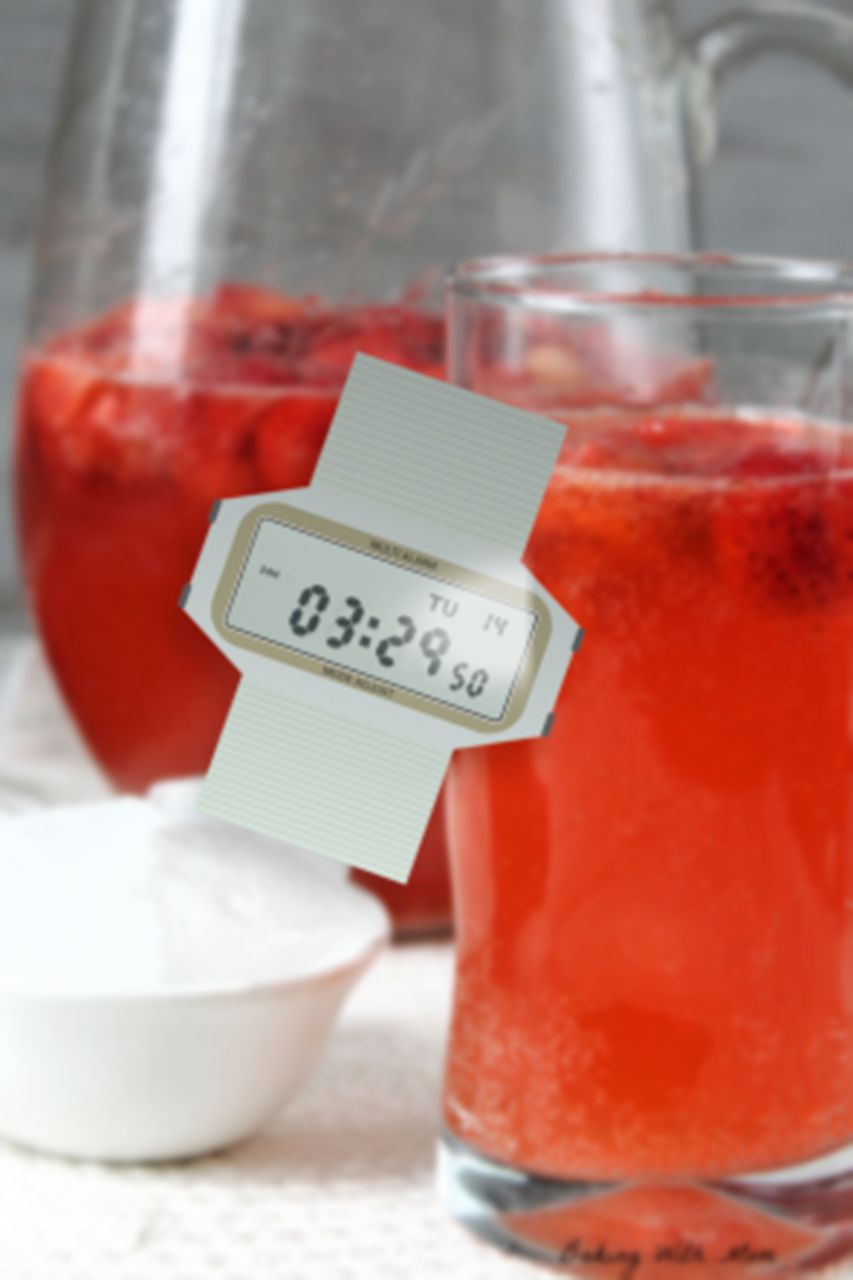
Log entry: 3:29:50
